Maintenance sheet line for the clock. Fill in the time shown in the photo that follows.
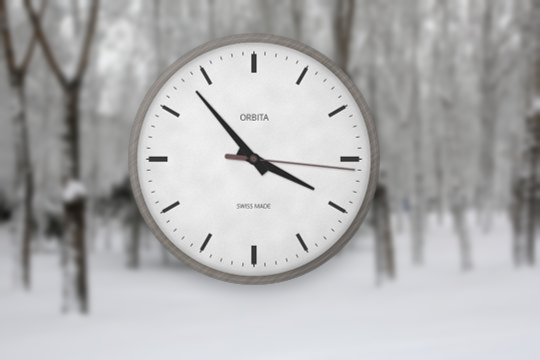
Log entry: 3:53:16
